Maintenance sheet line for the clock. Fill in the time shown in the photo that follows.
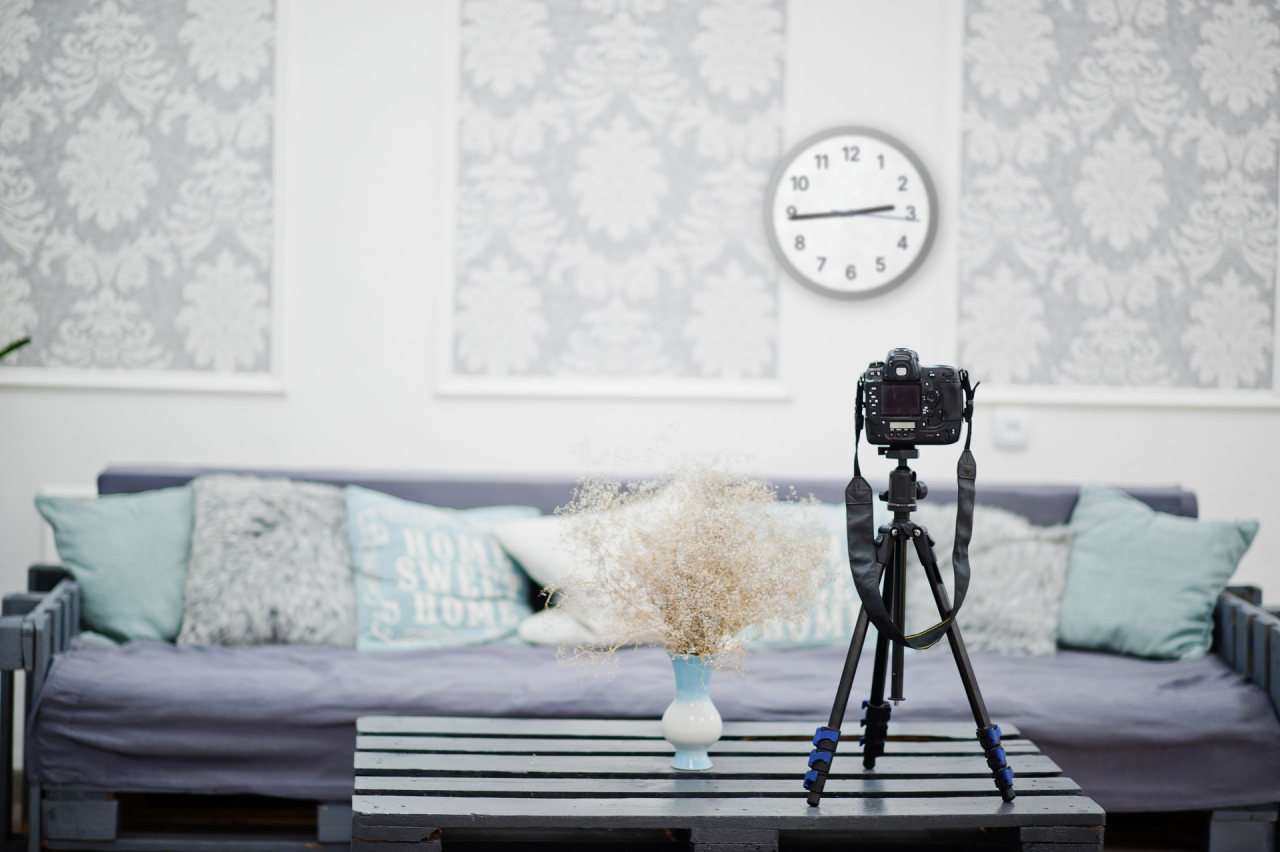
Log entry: 2:44:16
